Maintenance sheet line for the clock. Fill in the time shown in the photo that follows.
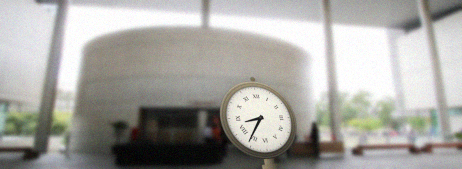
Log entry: 8:36
